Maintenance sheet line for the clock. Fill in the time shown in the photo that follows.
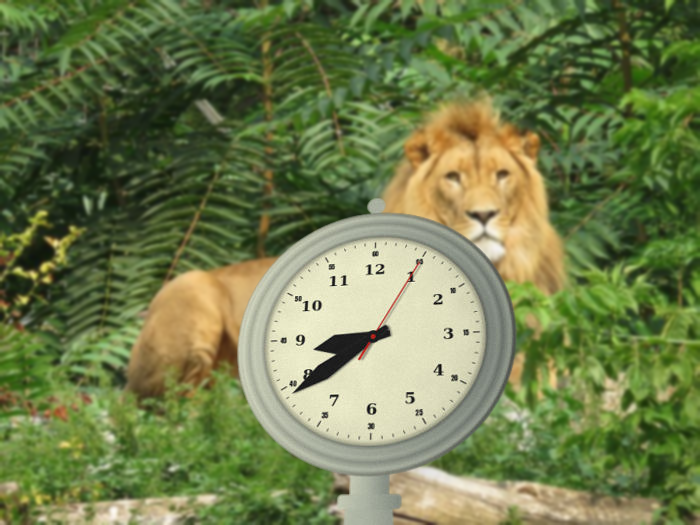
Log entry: 8:39:05
